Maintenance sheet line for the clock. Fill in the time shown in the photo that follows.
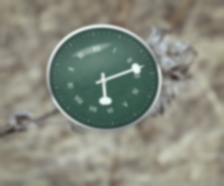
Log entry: 6:13
